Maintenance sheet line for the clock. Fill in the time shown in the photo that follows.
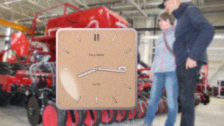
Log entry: 8:16
